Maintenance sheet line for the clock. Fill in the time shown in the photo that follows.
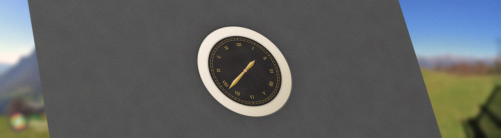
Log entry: 1:38
